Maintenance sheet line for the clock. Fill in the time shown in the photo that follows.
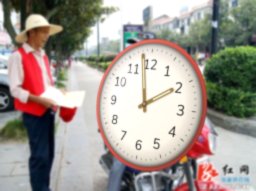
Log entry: 1:58
